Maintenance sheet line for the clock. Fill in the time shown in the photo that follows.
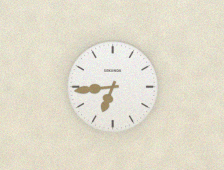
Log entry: 6:44
